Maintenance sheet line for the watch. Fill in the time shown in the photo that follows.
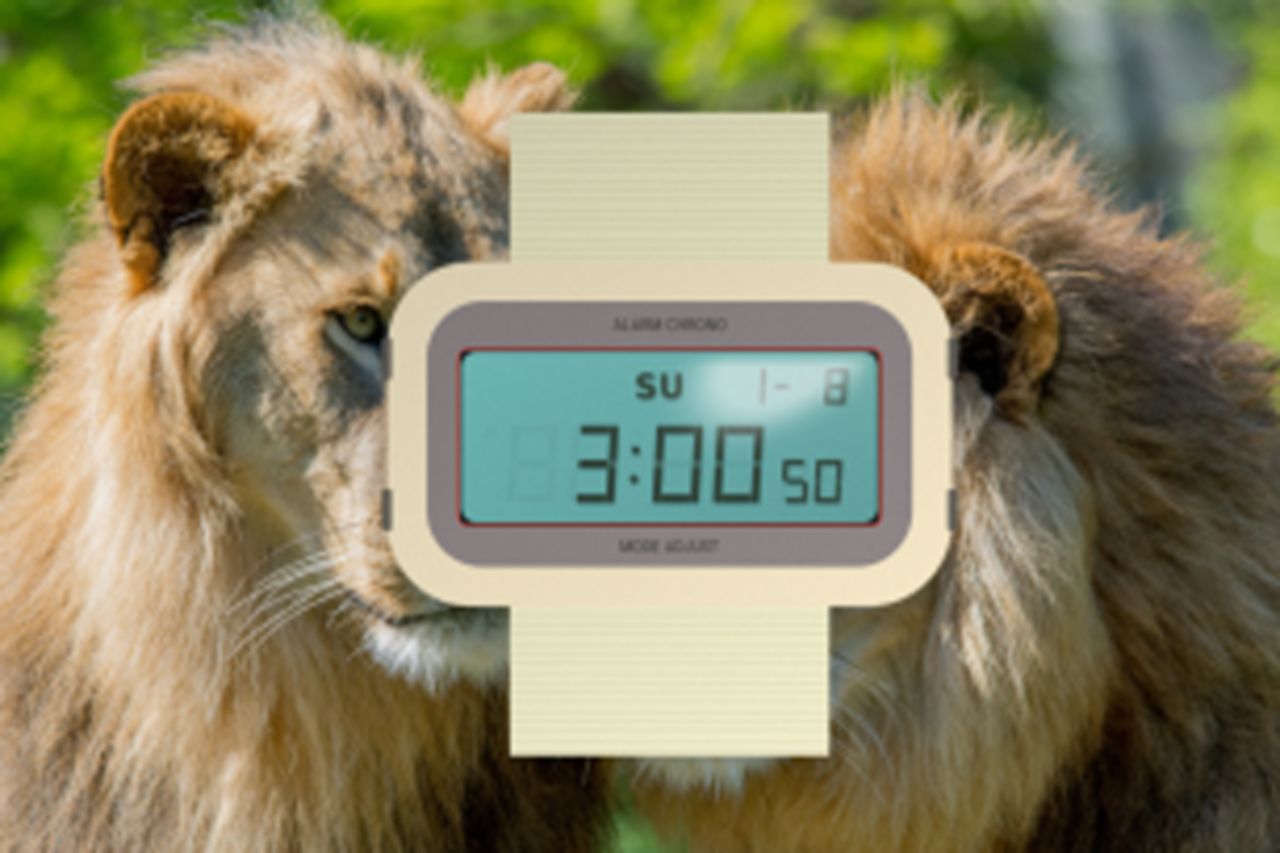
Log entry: 3:00:50
